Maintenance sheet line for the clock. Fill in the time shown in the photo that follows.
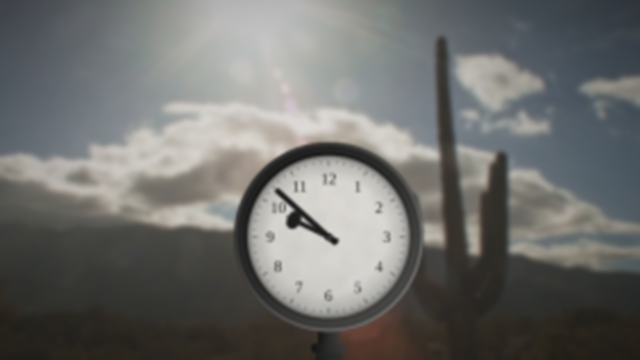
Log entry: 9:52
